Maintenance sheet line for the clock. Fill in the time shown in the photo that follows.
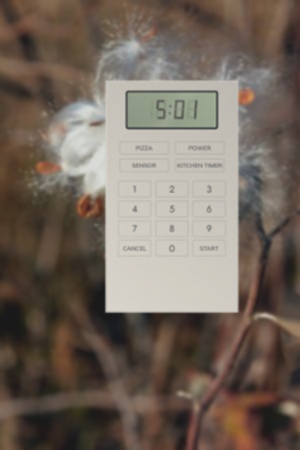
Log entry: 5:01
